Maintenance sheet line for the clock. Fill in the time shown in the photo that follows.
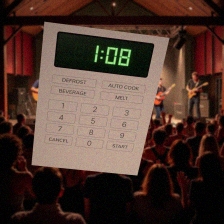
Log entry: 1:08
